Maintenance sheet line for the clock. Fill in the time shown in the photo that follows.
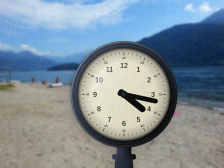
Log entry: 4:17
